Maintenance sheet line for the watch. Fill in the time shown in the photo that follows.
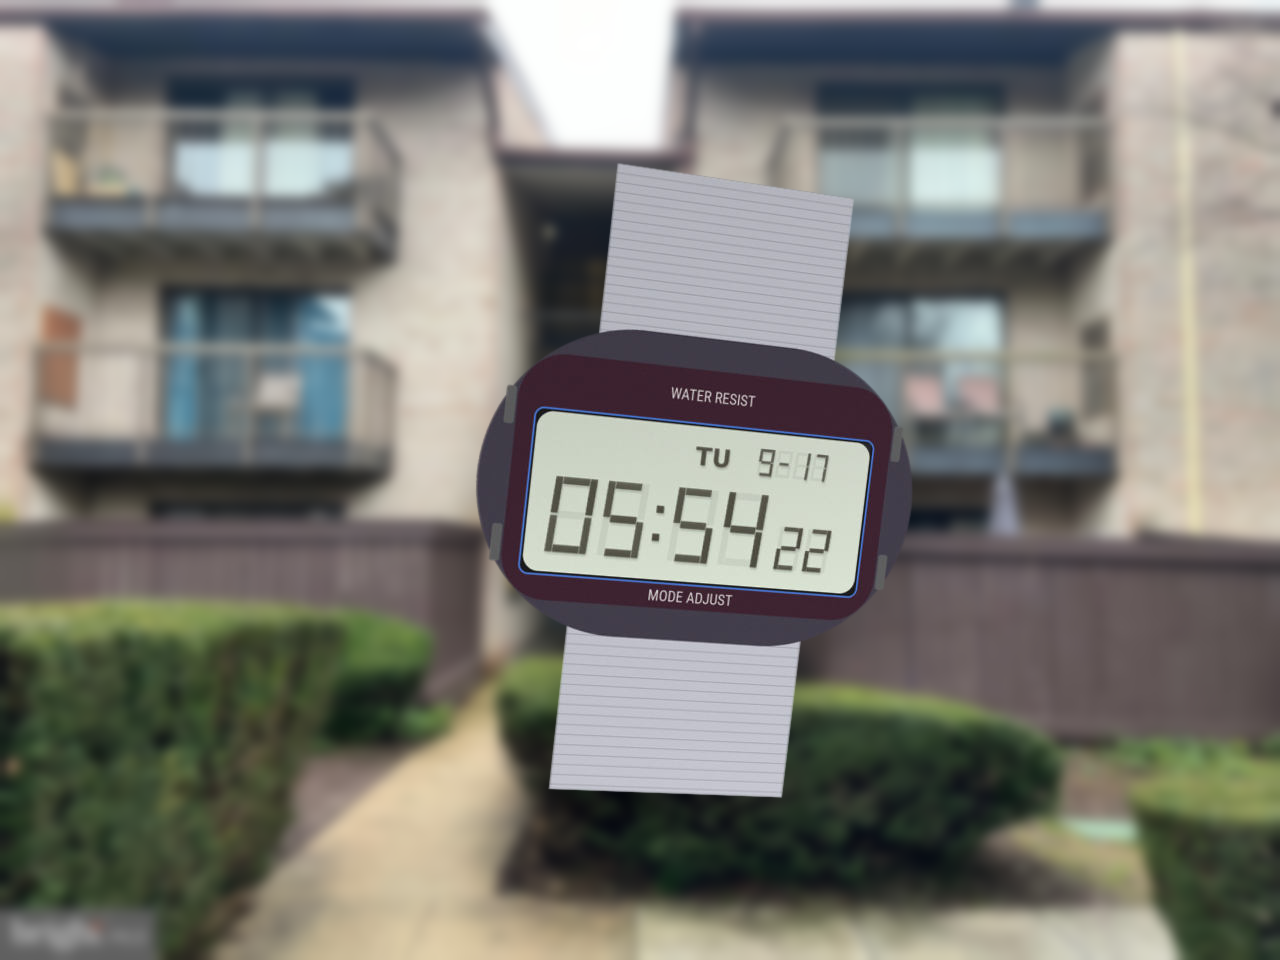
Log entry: 5:54:22
